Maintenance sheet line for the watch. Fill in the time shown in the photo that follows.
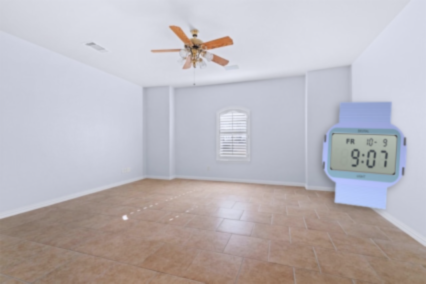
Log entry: 9:07
